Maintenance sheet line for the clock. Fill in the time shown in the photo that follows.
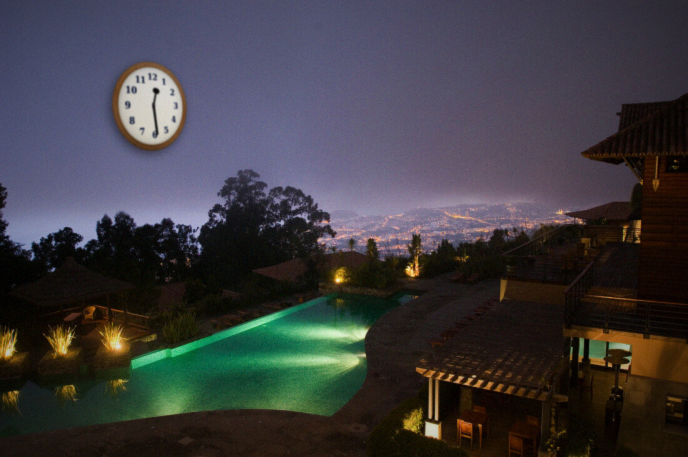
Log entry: 12:29
